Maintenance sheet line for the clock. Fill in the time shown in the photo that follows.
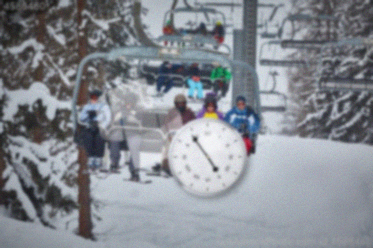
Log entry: 4:54
